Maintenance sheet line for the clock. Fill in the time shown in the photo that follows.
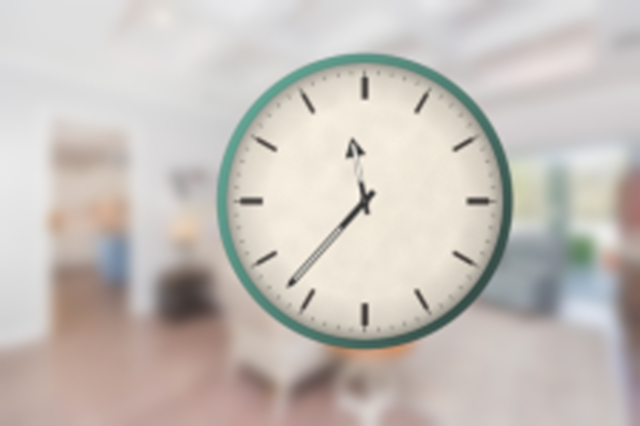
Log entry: 11:37
